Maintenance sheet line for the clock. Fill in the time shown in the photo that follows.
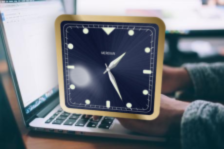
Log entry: 1:26
